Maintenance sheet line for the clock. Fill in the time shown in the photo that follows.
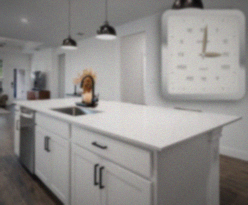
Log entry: 3:01
